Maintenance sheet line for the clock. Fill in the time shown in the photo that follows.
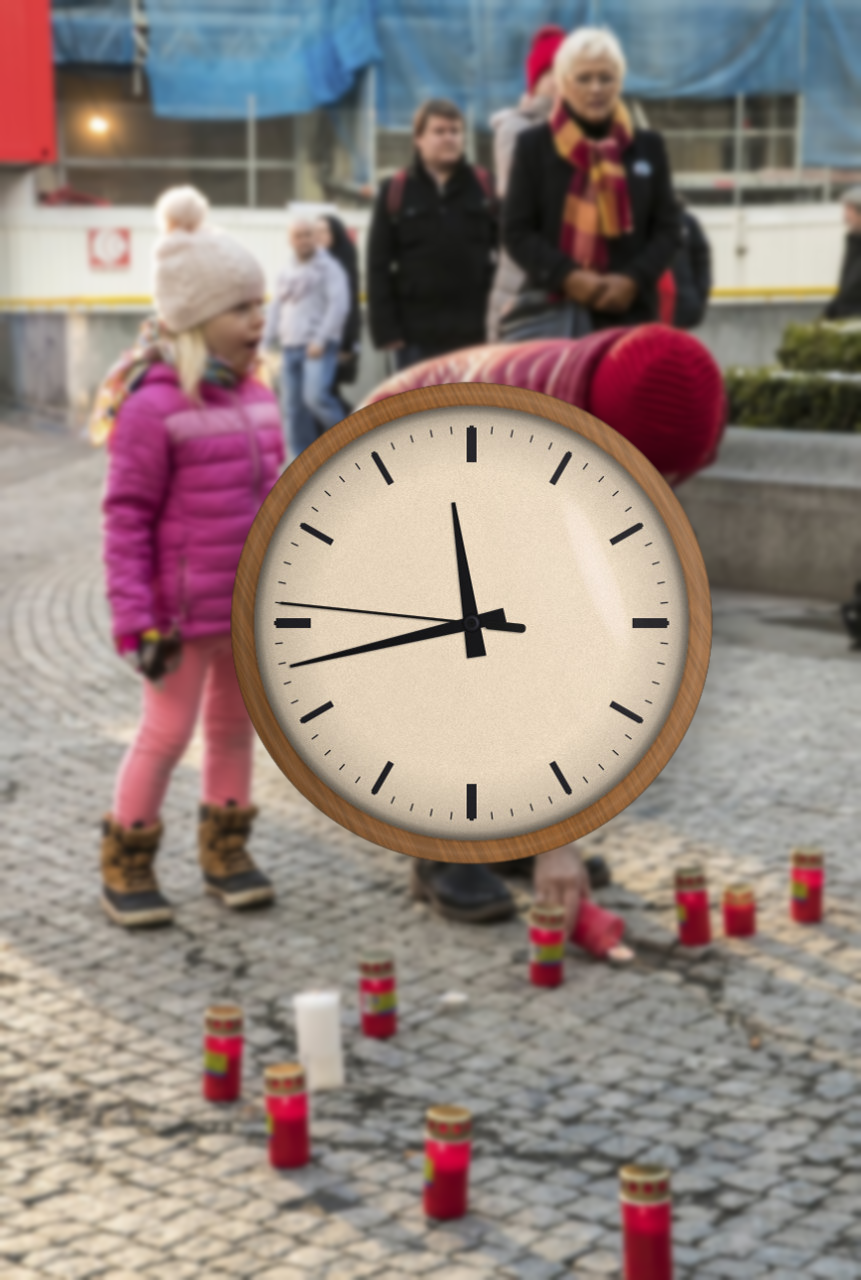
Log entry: 11:42:46
